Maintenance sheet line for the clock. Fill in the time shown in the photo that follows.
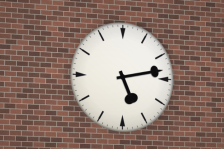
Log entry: 5:13
